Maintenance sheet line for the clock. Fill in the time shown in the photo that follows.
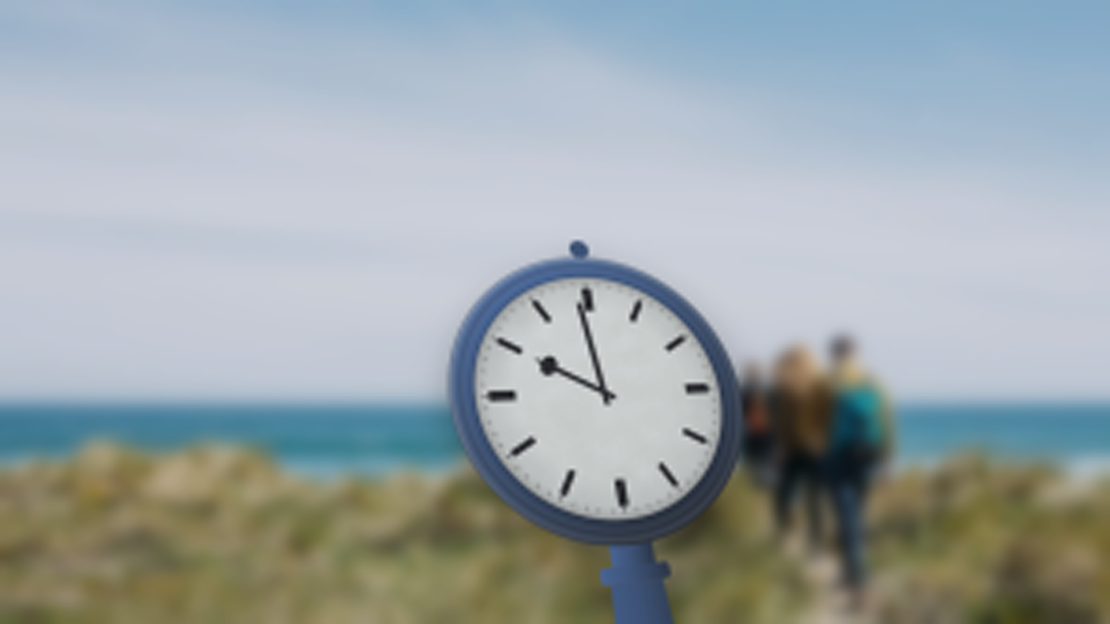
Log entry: 9:59
